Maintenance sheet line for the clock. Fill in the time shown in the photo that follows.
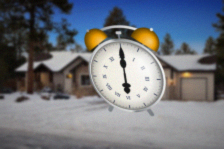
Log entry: 6:00
